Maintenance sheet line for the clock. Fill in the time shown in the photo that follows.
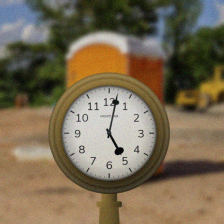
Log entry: 5:02
